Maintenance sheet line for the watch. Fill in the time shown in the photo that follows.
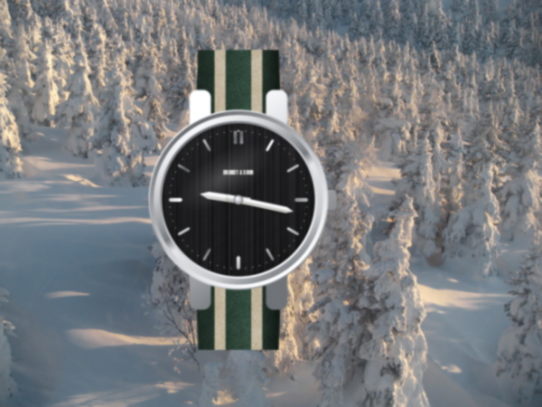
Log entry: 9:17
